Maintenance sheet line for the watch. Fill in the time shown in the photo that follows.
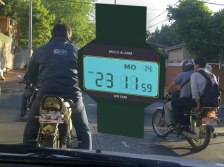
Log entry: 23:11:59
